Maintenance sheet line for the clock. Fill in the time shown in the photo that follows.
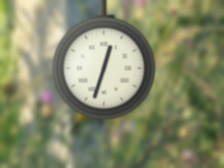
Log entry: 12:33
